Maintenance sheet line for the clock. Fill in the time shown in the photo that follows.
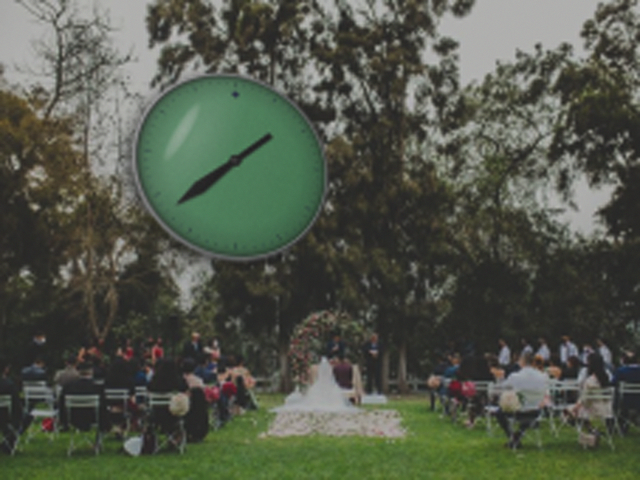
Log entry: 1:38
